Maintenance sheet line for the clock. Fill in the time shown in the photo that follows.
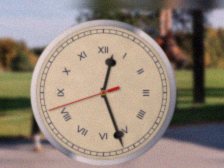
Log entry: 12:26:42
